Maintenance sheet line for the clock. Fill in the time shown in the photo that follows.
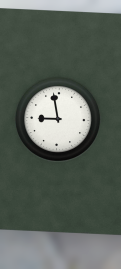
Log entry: 8:58
